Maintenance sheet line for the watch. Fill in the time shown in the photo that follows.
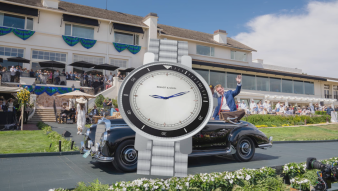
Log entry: 9:11
